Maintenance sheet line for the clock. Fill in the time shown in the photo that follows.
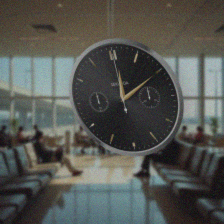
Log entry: 12:10
